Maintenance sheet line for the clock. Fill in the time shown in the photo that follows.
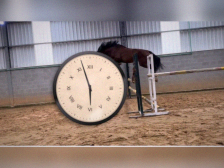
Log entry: 5:57
